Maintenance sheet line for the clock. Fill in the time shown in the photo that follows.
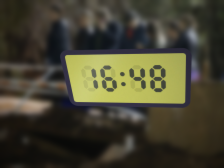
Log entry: 16:48
